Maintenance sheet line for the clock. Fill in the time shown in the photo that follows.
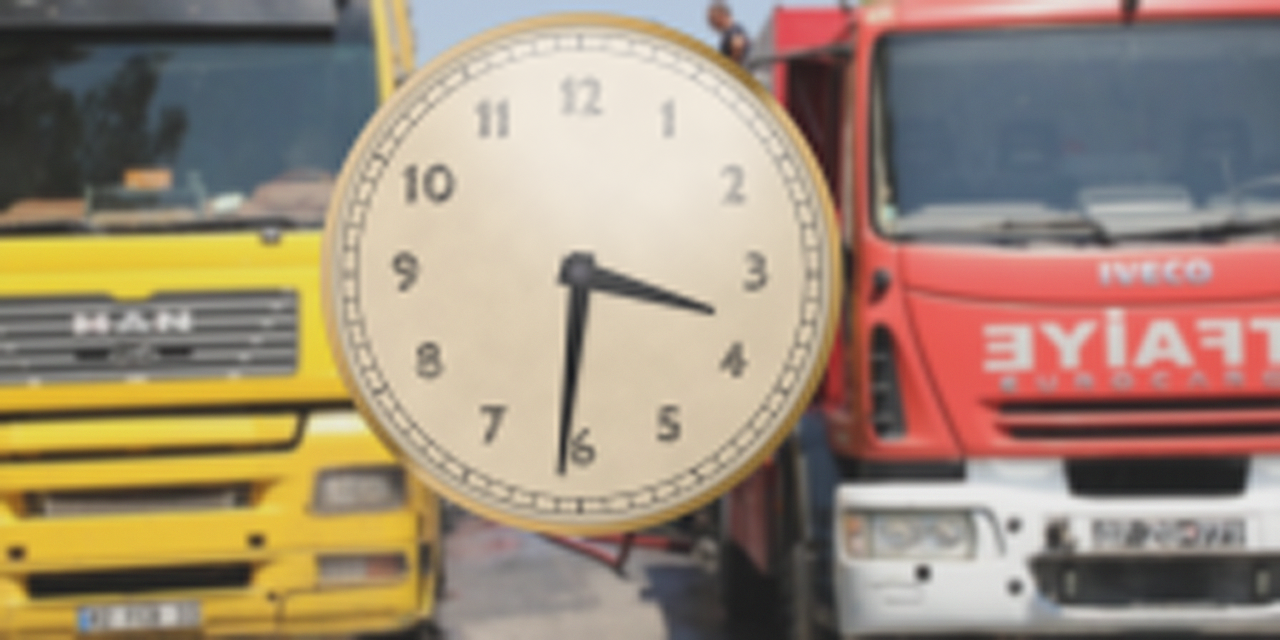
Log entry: 3:31
